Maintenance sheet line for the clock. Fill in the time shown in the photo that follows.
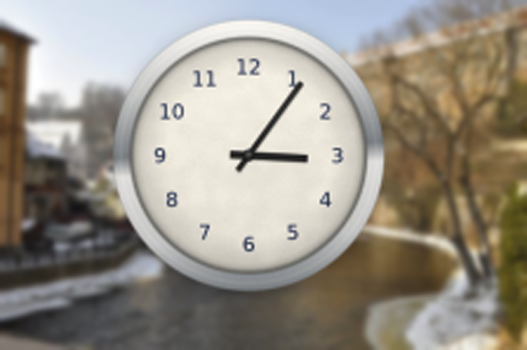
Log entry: 3:06
